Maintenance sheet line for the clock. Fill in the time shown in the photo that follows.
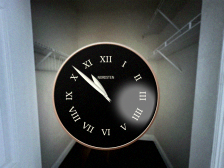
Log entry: 10:52
